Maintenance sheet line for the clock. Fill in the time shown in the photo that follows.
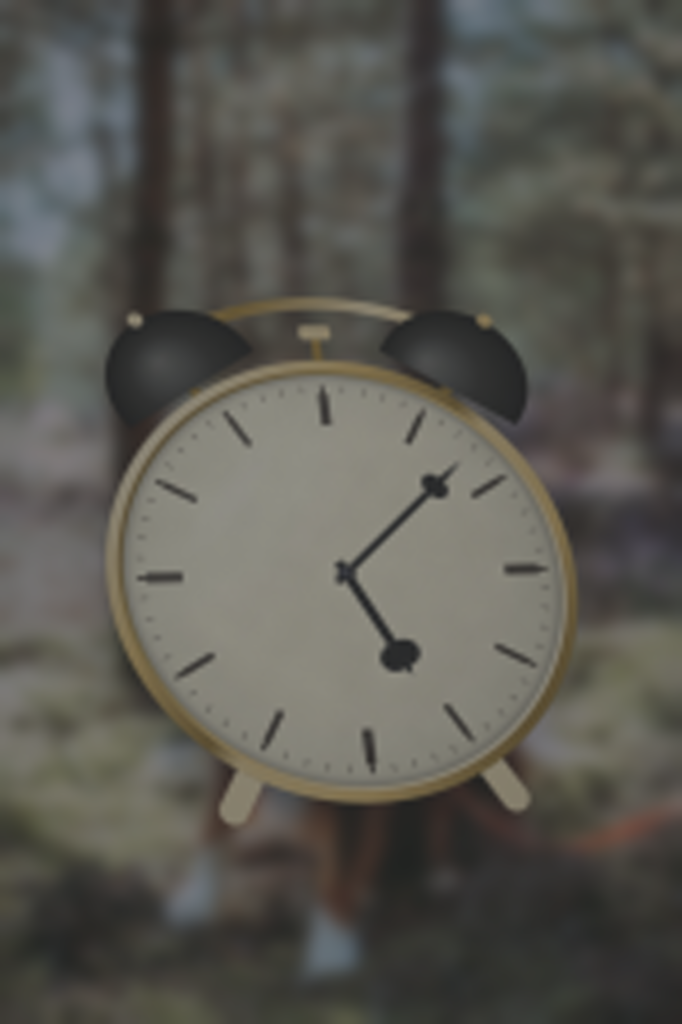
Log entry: 5:08
